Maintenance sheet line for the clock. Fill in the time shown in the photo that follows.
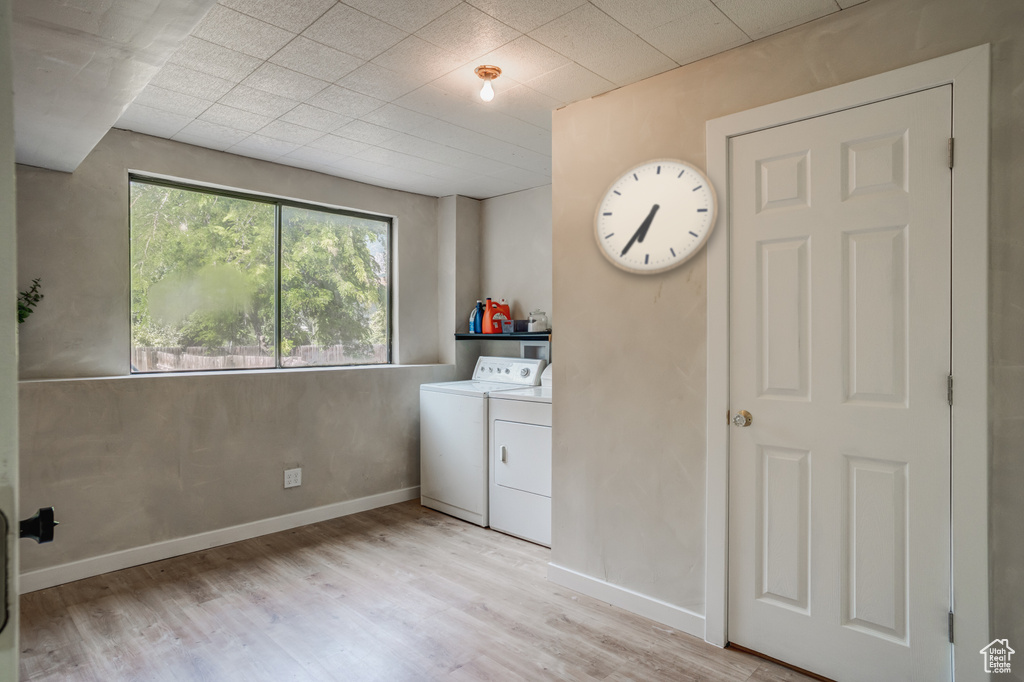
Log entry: 6:35
